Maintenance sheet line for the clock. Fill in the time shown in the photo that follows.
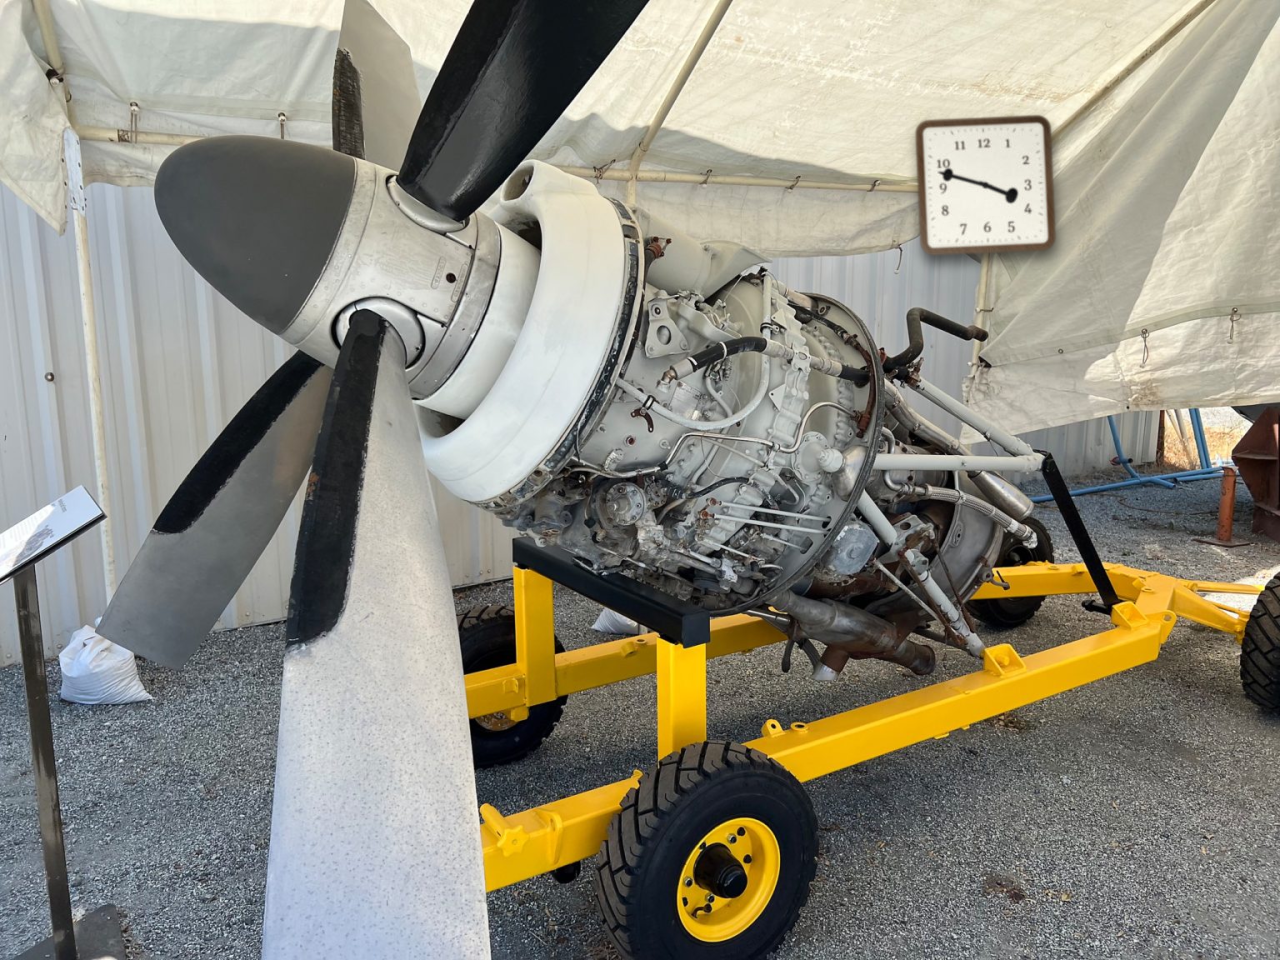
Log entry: 3:48
